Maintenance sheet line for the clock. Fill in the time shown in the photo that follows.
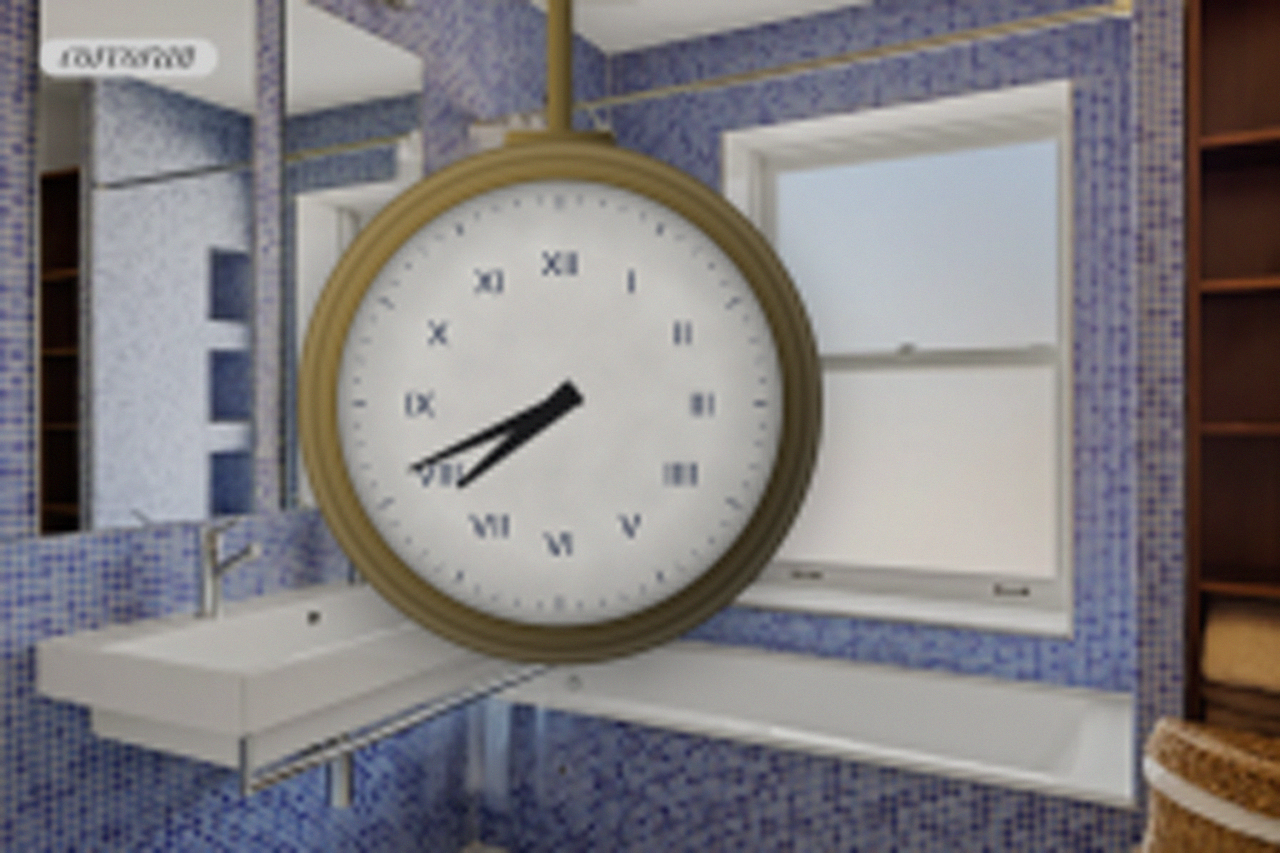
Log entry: 7:41
